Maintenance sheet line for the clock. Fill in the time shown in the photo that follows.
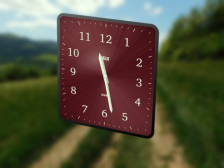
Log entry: 11:28
